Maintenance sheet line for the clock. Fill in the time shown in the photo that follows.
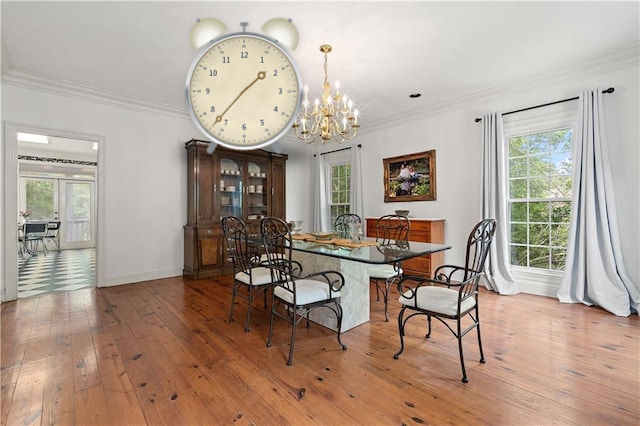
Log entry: 1:37
